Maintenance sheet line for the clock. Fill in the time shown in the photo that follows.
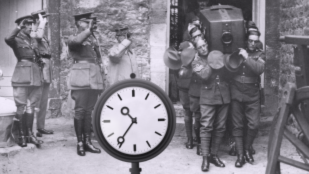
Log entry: 10:36
